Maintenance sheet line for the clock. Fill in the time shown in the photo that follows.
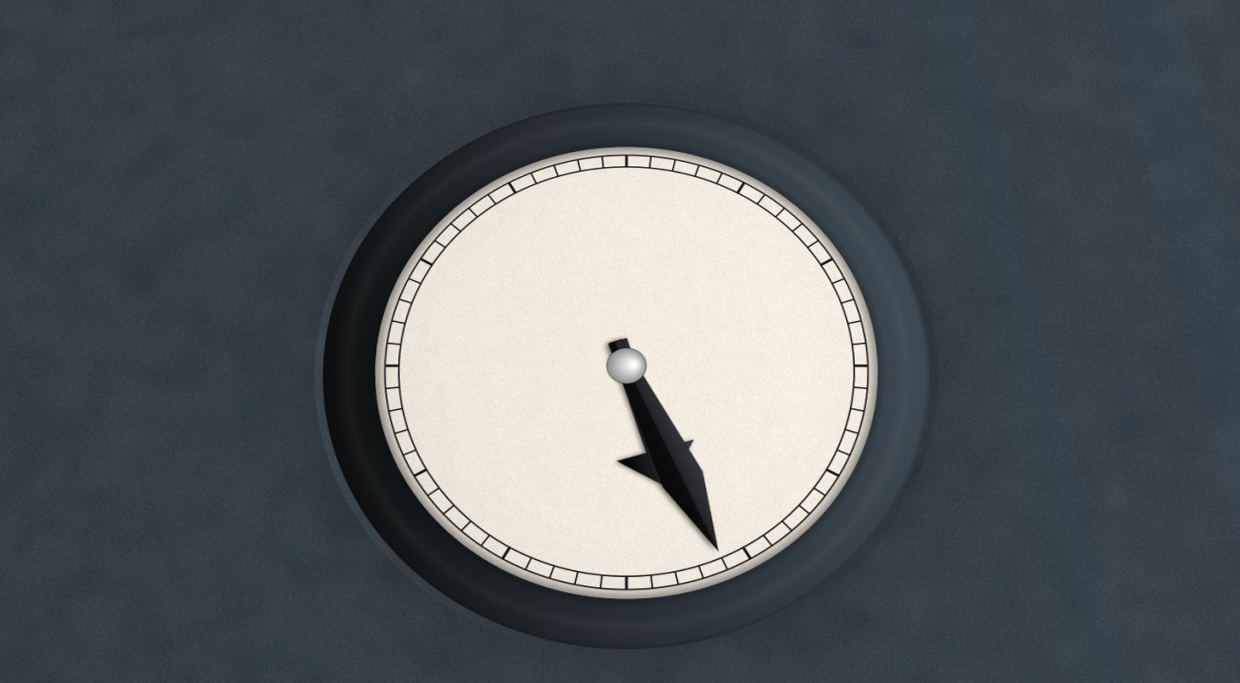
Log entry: 5:26
